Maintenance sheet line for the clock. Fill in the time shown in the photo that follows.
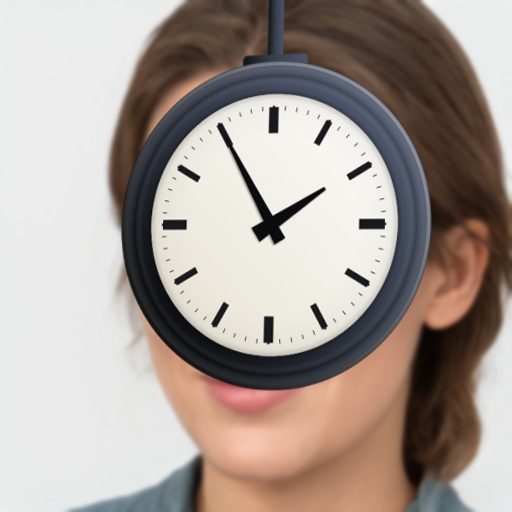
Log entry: 1:55
